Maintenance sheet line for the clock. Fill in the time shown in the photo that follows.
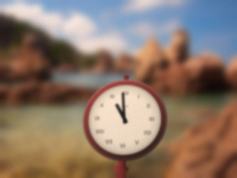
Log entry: 10:59
